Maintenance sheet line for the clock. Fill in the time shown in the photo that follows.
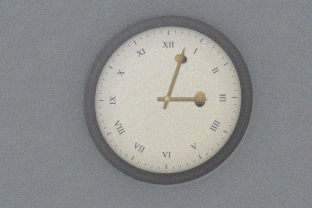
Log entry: 3:03
